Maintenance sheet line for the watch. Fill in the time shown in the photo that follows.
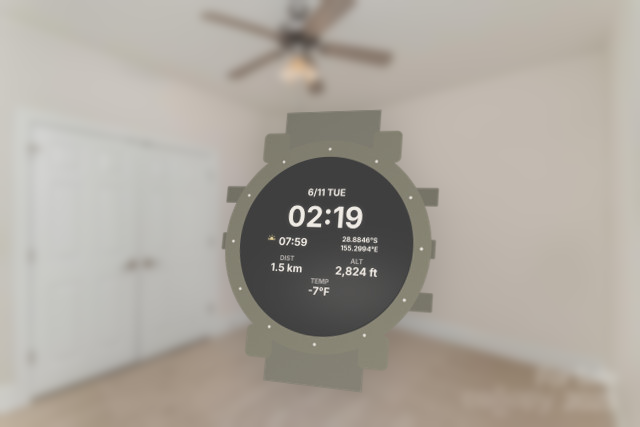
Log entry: 2:19
